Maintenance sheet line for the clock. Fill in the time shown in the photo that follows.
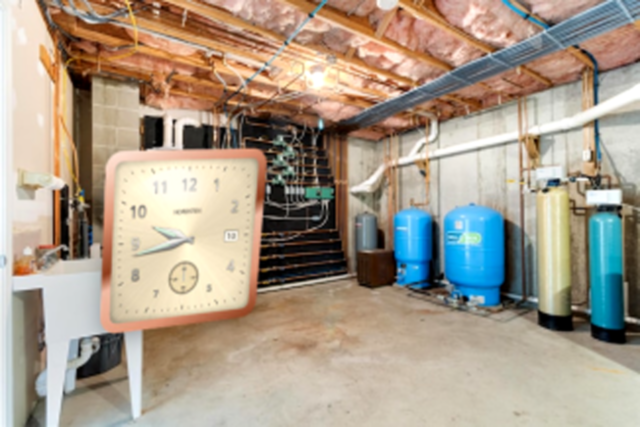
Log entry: 9:43
